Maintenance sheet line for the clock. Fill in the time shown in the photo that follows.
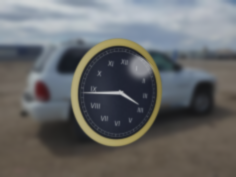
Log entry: 3:44
